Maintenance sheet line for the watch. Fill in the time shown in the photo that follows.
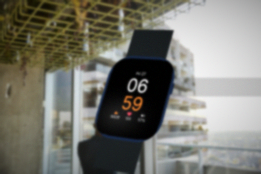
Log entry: 6:59
